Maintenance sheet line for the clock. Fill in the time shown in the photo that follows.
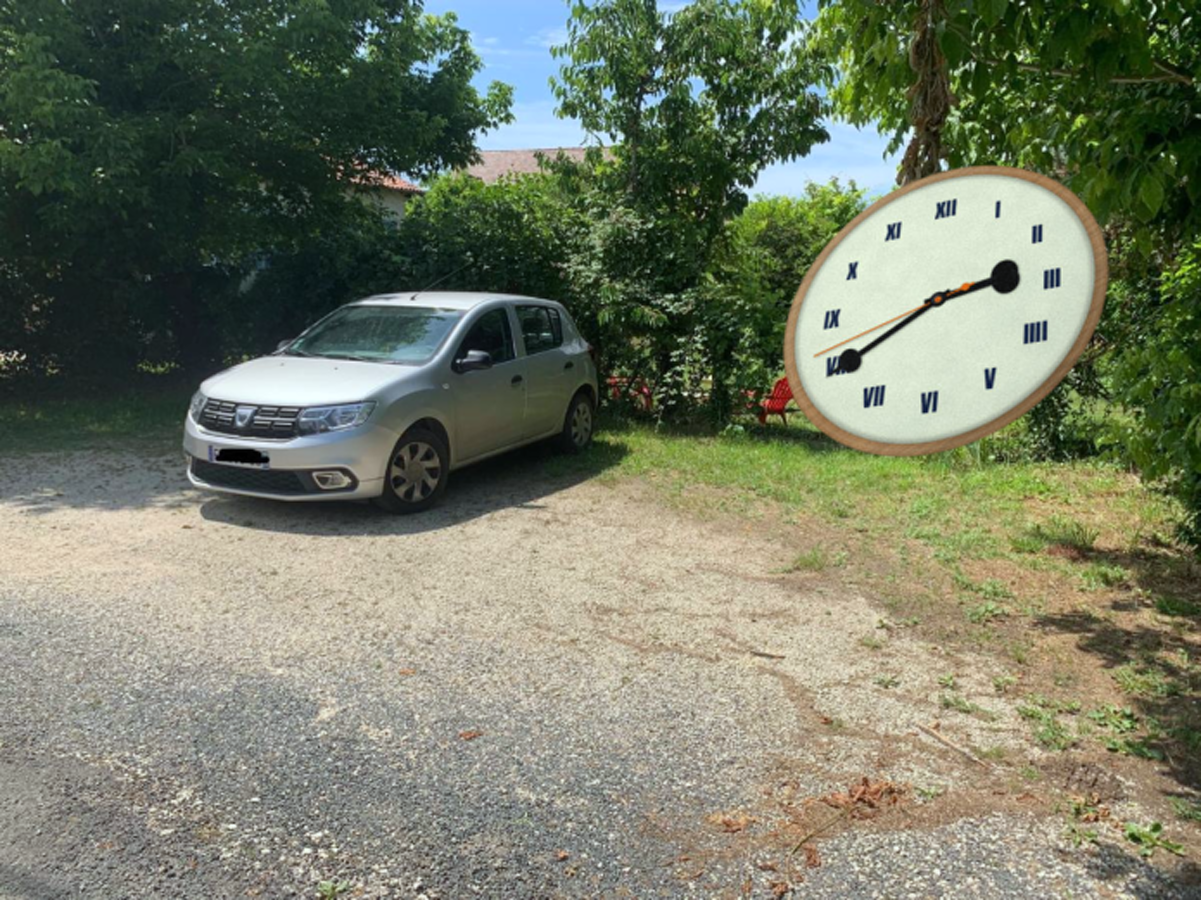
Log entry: 2:39:42
